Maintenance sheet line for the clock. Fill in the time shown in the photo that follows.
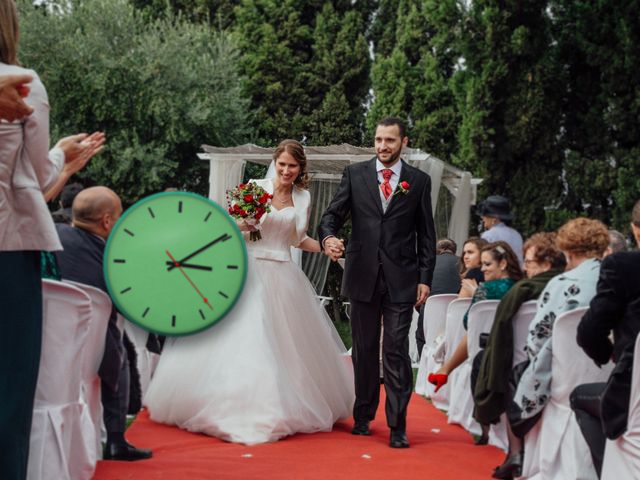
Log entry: 3:09:23
